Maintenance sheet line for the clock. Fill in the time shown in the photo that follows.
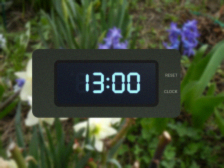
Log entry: 13:00
